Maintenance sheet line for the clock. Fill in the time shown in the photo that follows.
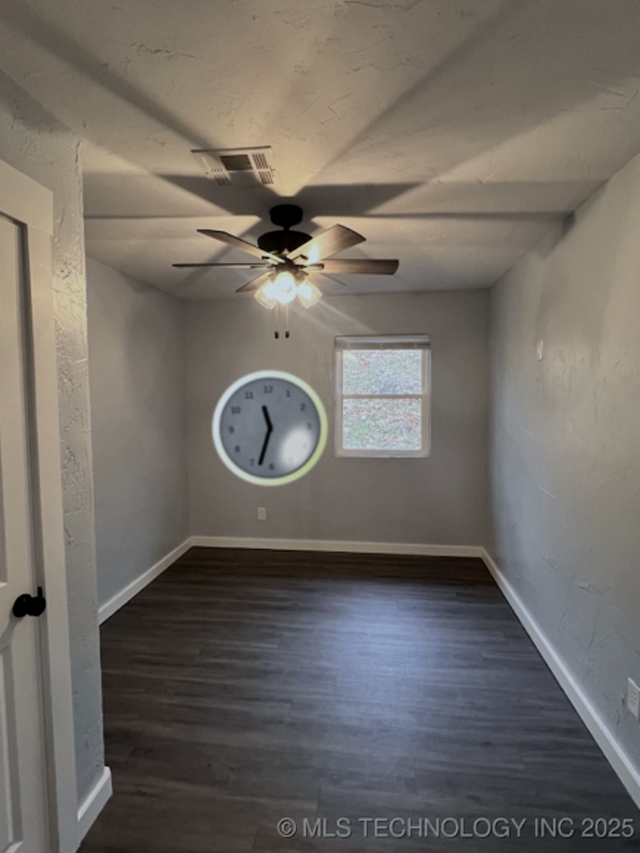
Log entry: 11:33
